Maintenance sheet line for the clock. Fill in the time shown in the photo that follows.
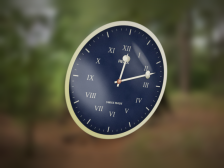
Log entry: 12:12
